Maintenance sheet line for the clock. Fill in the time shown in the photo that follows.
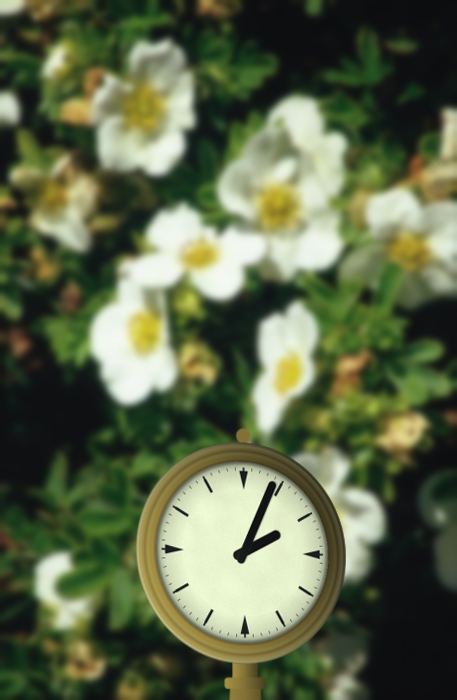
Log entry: 2:04
